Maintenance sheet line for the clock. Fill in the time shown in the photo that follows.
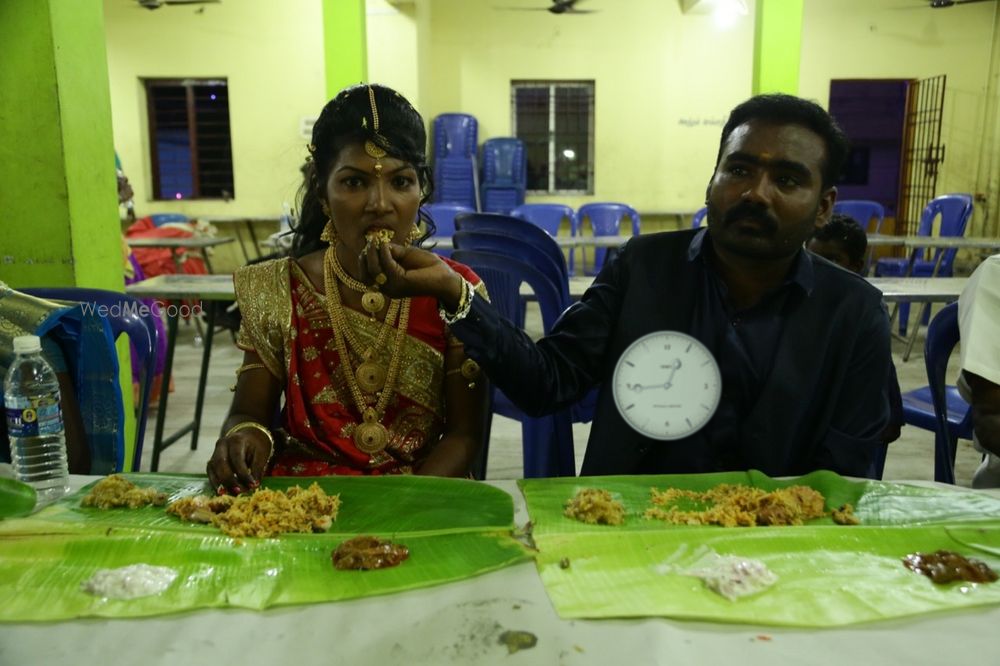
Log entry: 12:44
